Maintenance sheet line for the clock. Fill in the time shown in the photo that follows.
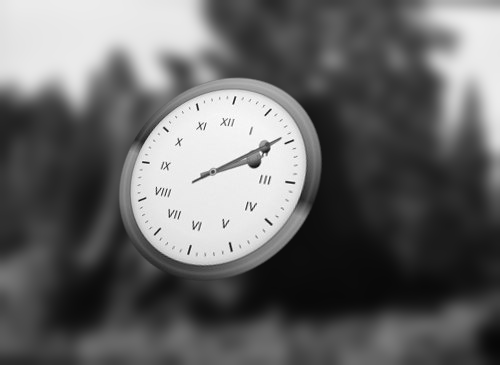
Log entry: 2:09:09
